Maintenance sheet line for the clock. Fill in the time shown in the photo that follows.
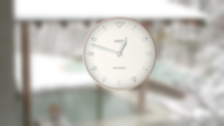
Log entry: 12:48
